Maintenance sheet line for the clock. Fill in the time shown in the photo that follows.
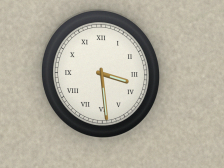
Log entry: 3:29
